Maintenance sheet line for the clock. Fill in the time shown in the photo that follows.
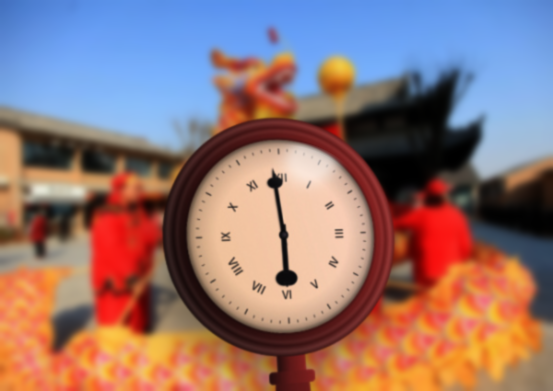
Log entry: 5:59
